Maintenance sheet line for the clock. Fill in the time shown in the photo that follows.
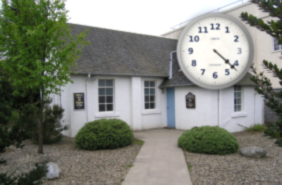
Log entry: 4:22
